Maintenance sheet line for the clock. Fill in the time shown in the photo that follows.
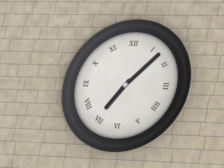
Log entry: 7:07
